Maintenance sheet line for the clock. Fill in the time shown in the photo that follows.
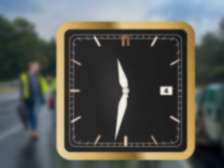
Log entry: 11:32
